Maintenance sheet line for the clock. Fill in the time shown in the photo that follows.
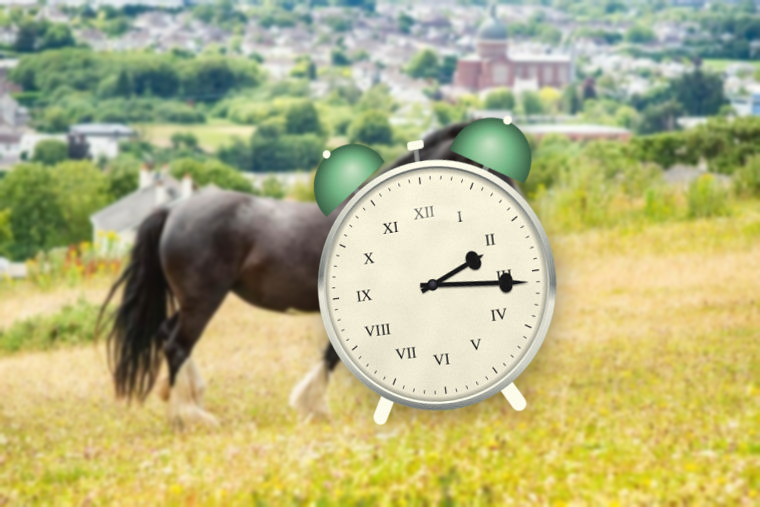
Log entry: 2:16
